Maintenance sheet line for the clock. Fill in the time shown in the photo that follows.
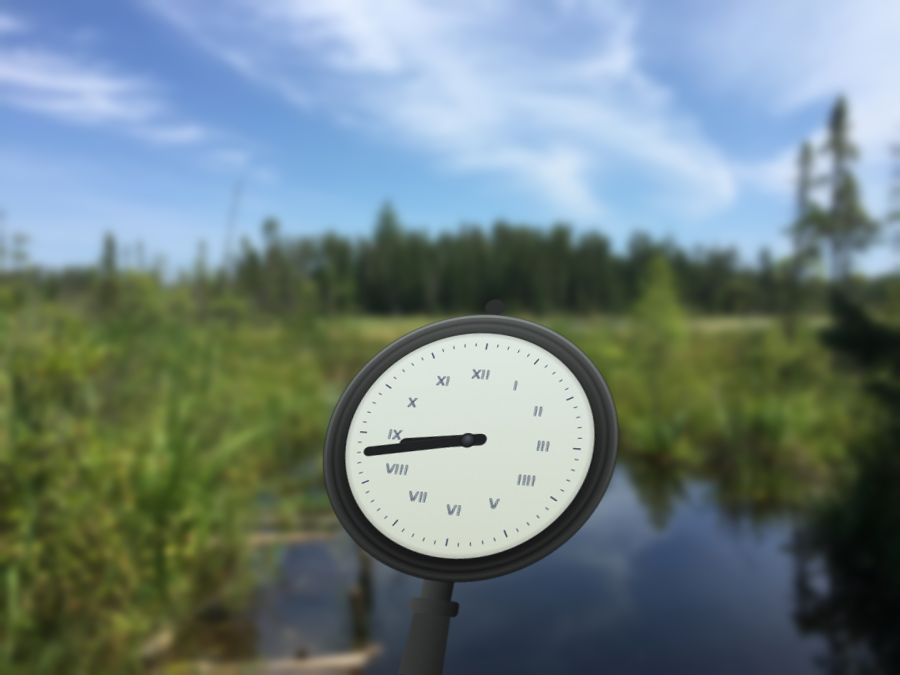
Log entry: 8:43
